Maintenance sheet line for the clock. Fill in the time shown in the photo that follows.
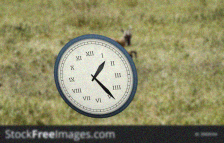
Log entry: 1:24
